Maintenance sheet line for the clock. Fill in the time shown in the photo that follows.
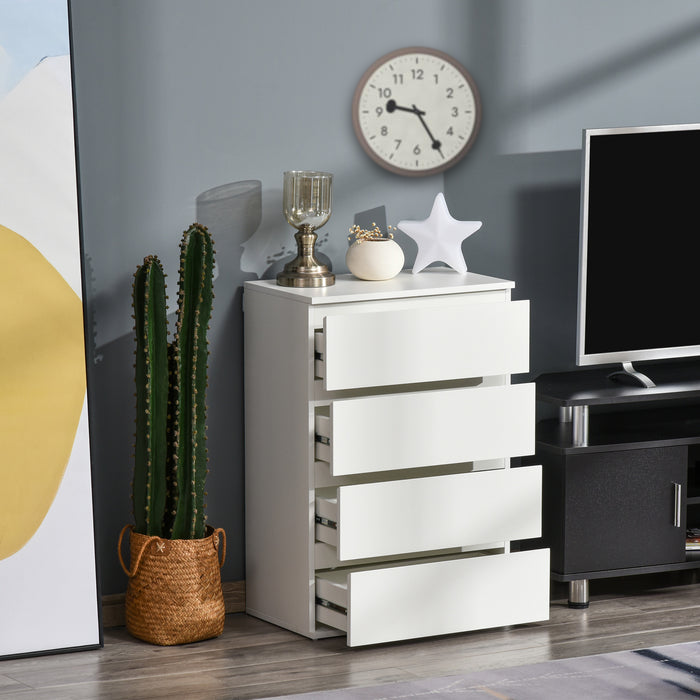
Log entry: 9:25
